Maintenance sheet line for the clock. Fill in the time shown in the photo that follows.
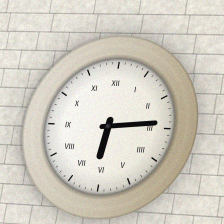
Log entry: 6:14
